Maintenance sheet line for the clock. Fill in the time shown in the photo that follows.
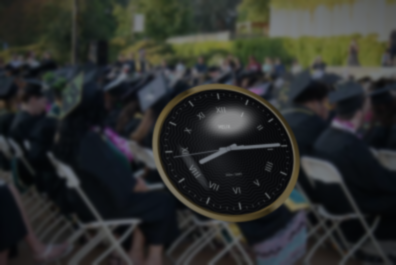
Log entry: 8:14:44
